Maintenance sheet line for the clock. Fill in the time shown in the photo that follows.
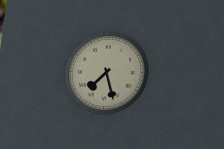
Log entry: 7:27
